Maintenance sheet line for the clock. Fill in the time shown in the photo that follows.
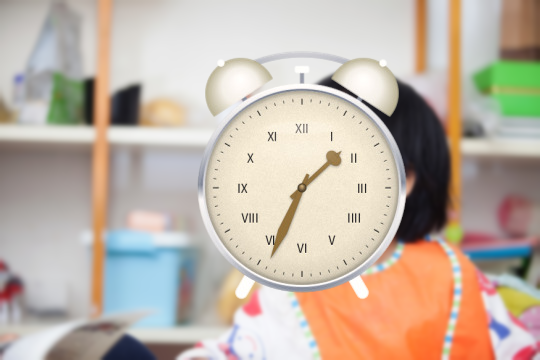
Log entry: 1:34
